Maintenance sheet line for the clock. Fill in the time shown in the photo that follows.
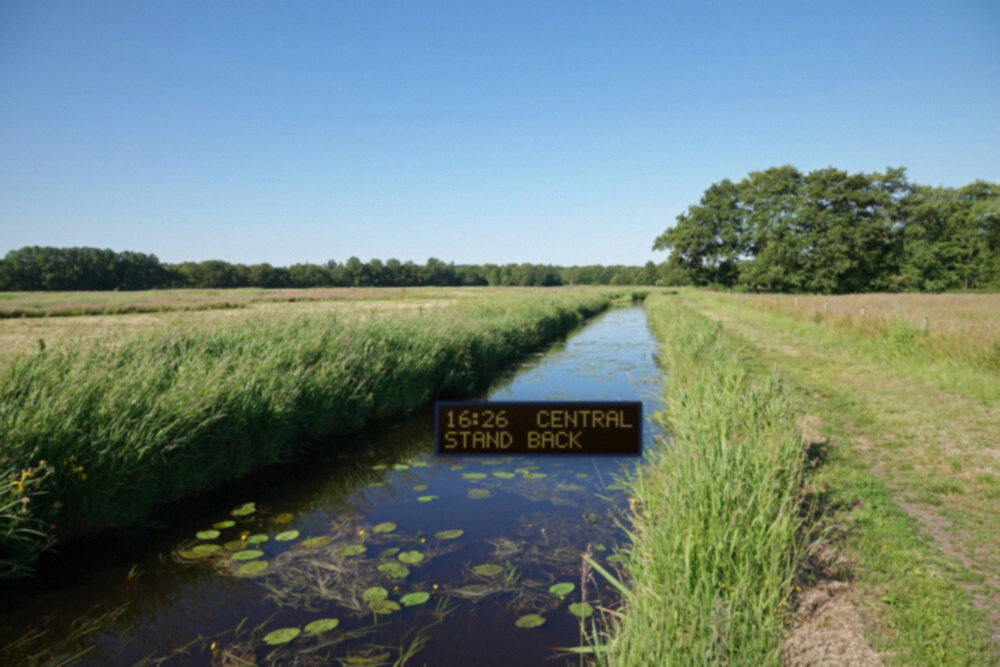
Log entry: 16:26
